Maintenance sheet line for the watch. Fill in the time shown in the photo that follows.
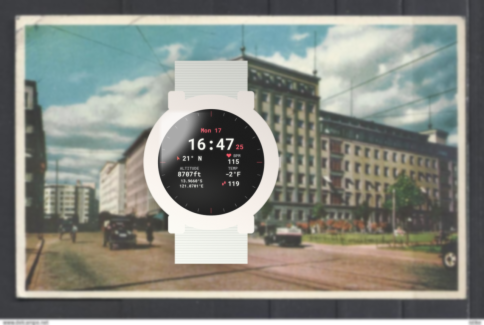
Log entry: 16:47
